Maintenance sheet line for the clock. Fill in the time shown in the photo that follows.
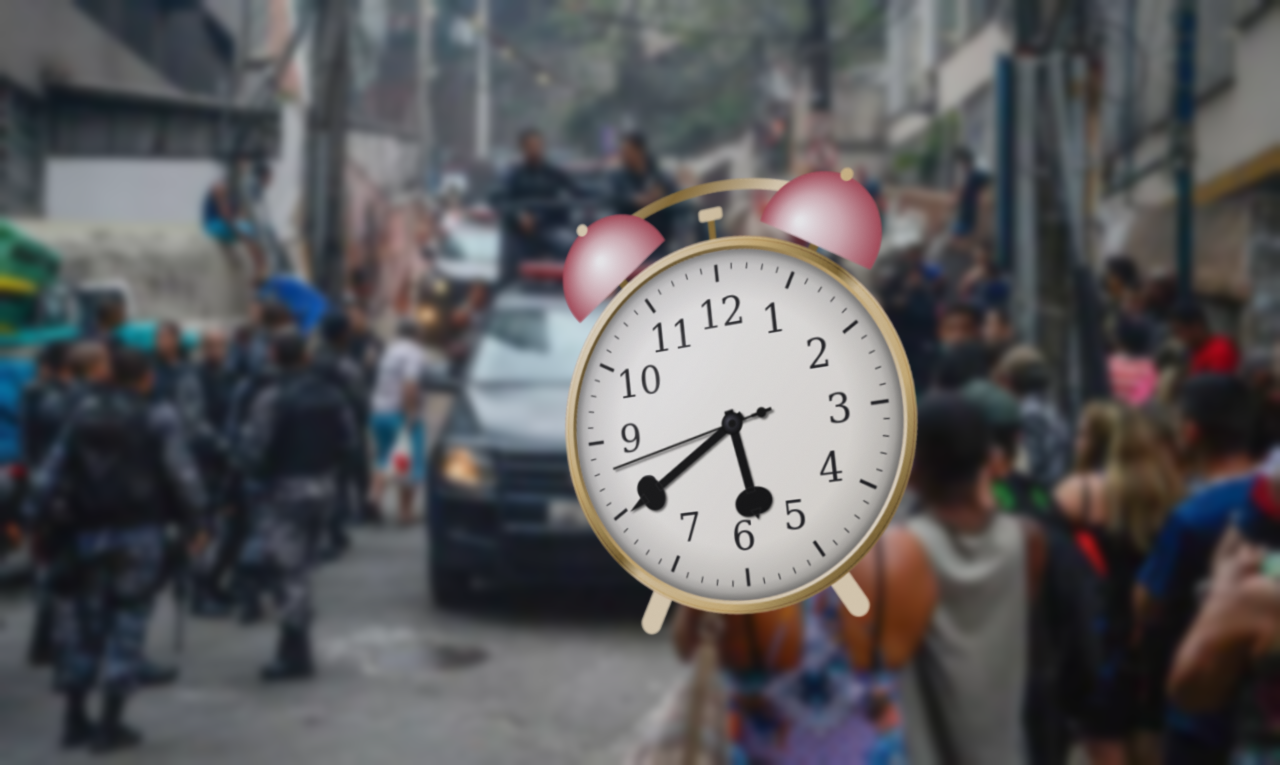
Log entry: 5:39:43
